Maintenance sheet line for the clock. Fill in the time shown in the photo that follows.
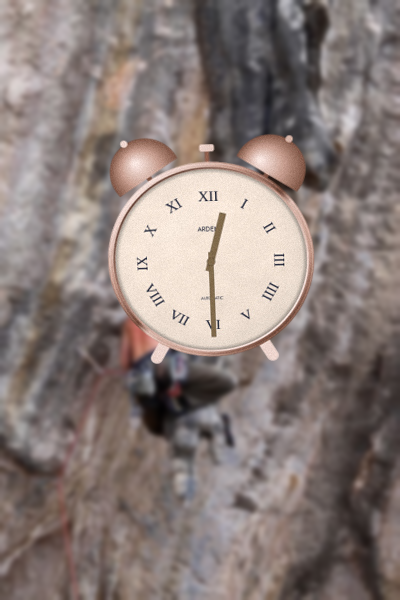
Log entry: 12:30
